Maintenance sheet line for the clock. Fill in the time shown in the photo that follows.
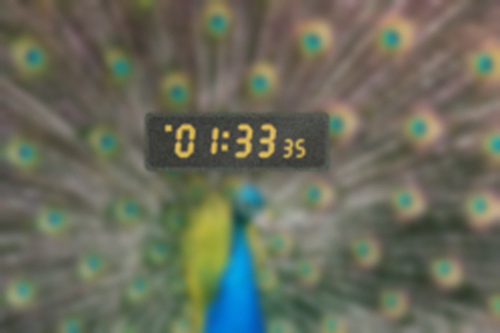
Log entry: 1:33:35
